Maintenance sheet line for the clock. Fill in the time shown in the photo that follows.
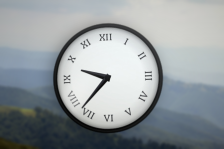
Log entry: 9:37
